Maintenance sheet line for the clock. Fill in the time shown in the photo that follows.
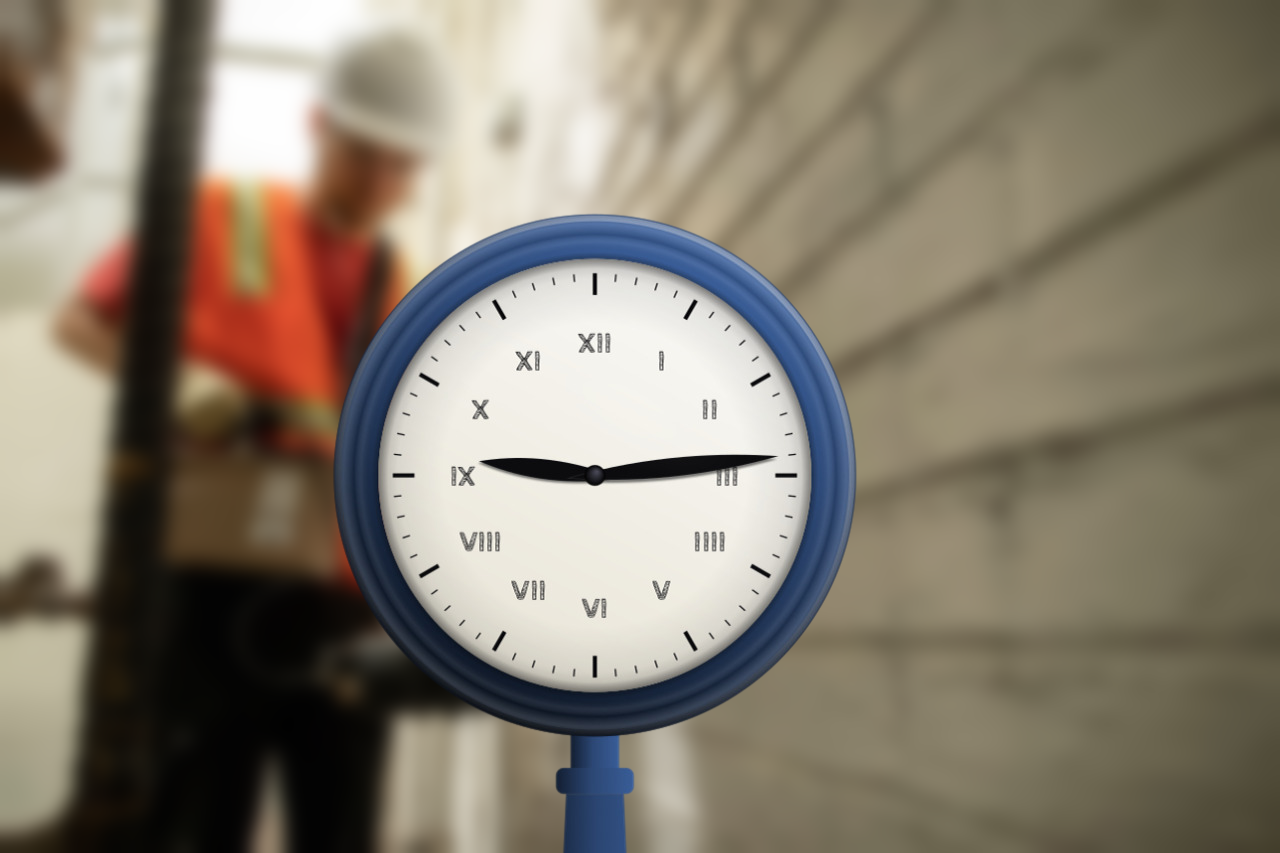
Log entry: 9:14
